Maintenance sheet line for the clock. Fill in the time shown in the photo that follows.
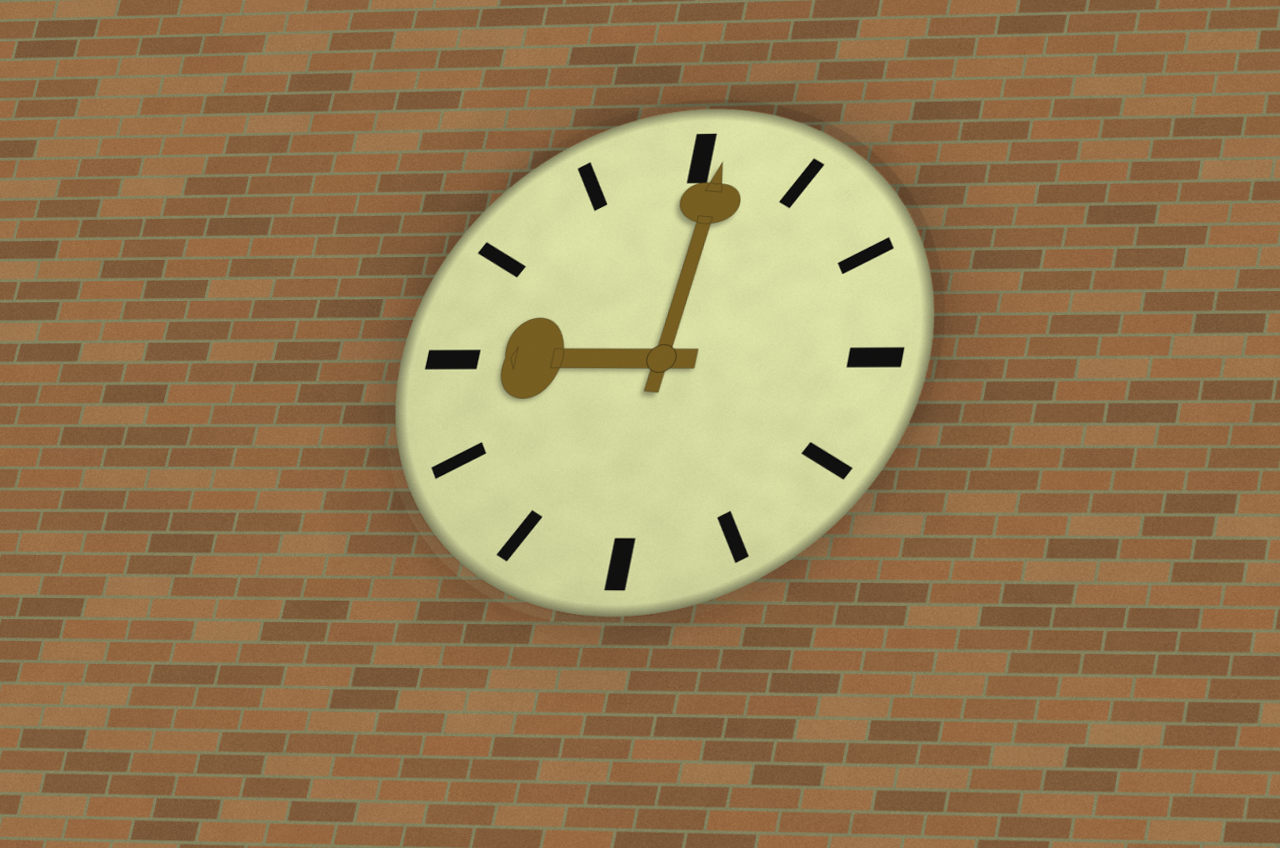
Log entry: 9:01
